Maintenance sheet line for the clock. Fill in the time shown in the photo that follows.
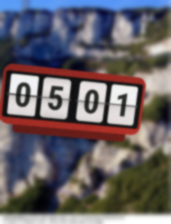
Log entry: 5:01
